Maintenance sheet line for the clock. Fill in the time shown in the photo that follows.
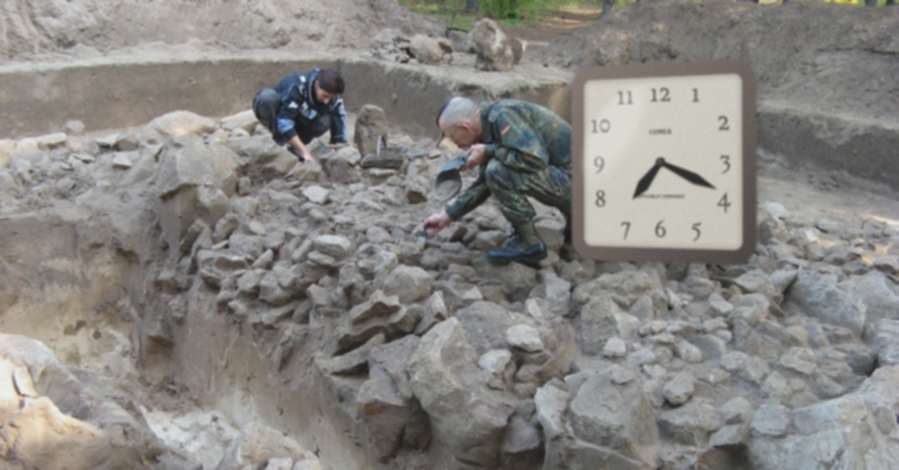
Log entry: 7:19
